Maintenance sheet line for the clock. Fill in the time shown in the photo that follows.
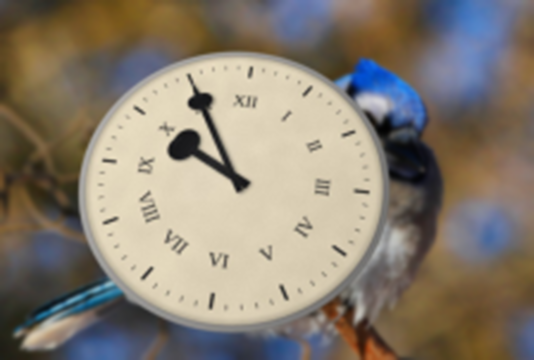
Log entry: 9:55
